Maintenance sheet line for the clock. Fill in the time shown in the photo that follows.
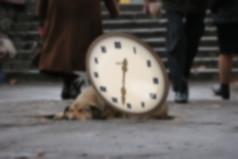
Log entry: 12:32
